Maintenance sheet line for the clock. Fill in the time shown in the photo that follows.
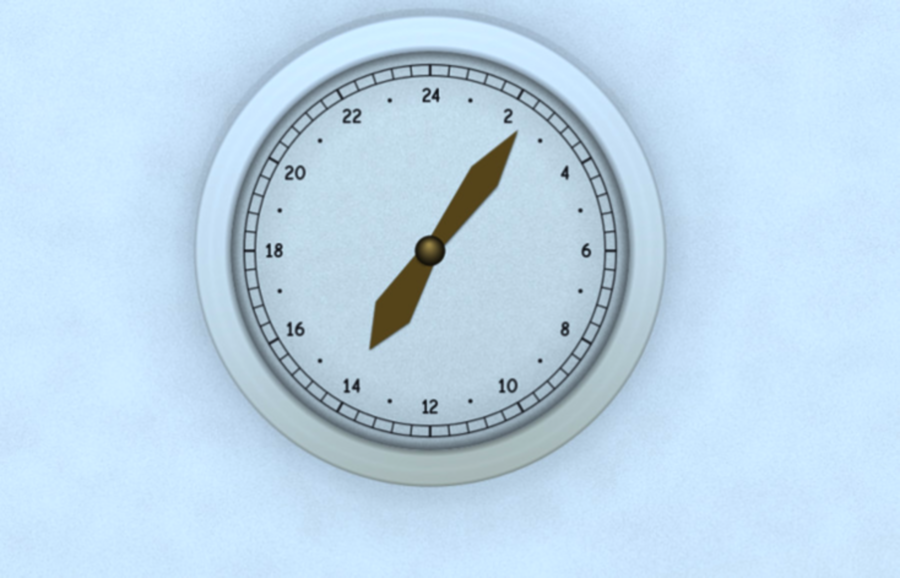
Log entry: 14:06
